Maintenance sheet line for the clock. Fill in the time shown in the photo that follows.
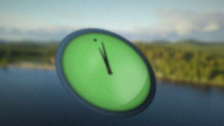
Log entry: 12:02
